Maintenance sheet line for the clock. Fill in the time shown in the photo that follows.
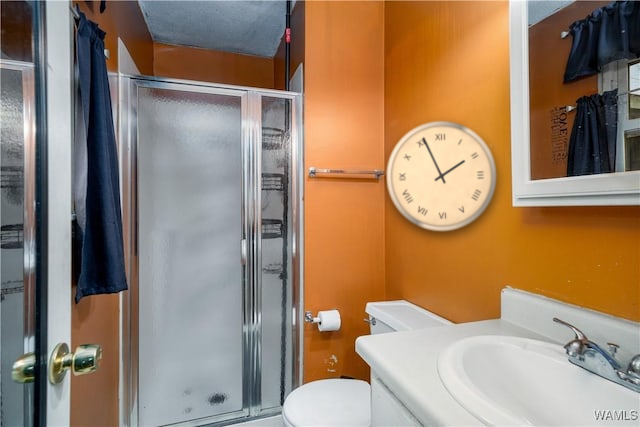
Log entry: 1:56
